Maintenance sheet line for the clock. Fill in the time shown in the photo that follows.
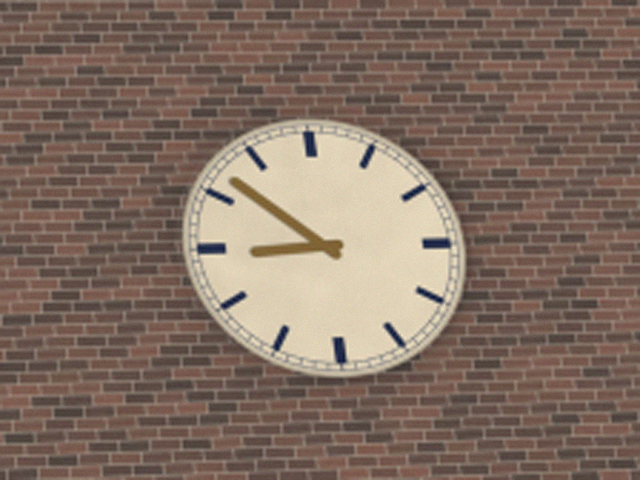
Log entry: 8:52
